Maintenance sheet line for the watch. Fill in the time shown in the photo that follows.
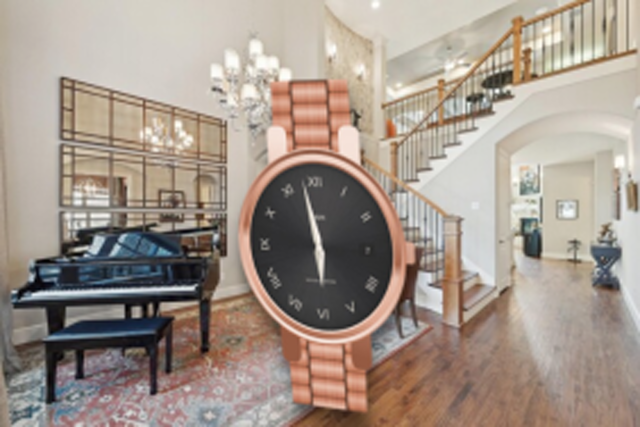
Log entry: 5:58
